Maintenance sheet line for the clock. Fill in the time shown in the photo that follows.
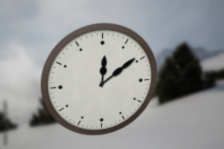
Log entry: 12:09
